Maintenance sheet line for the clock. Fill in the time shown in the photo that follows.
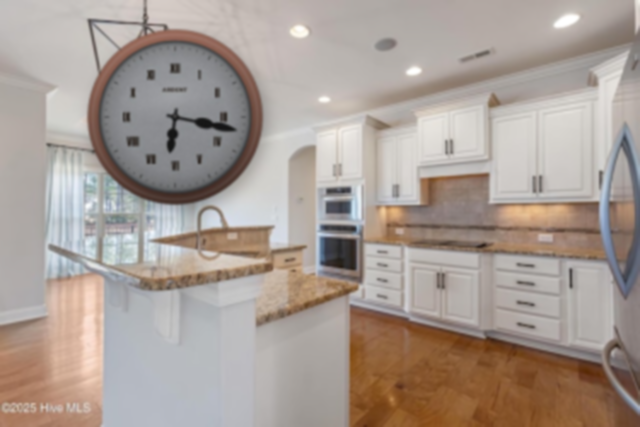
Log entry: 6:17
